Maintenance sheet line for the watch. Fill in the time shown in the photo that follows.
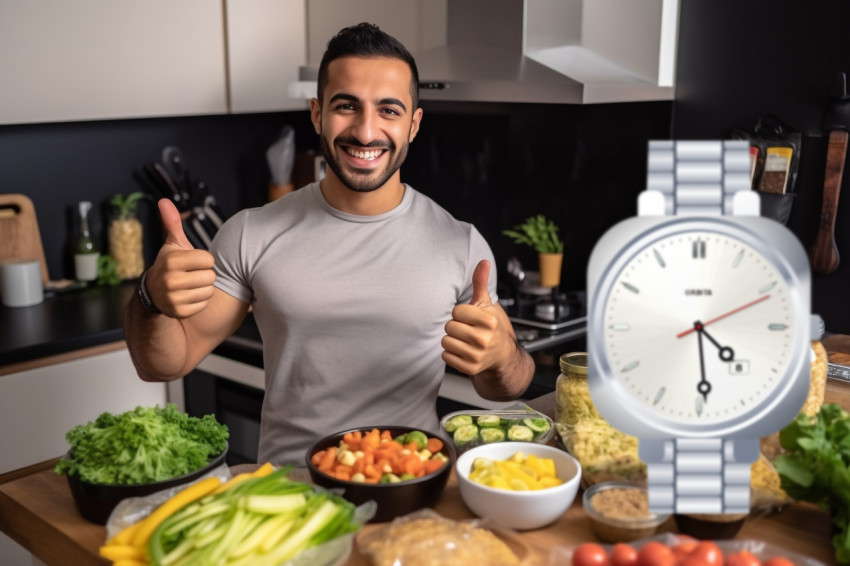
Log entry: 4:29:11
